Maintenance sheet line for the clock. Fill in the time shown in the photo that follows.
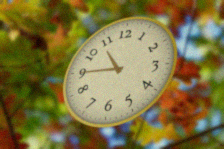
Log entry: 10:45
